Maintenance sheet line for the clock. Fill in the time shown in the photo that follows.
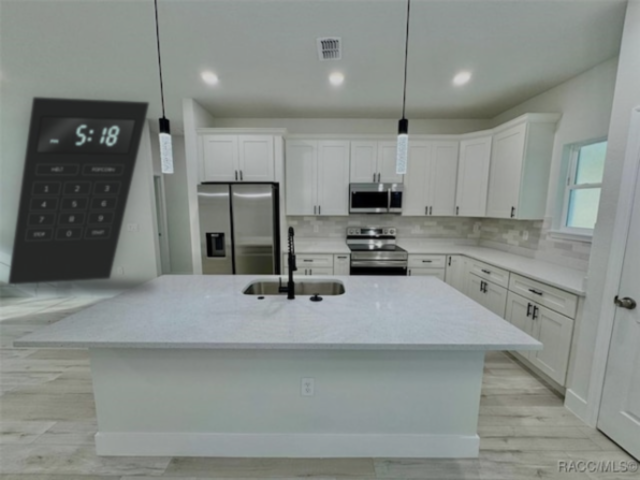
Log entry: 5:18
